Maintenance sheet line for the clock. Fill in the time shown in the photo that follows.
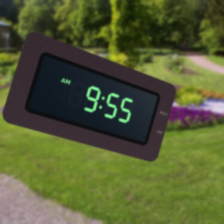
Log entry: 9:55
